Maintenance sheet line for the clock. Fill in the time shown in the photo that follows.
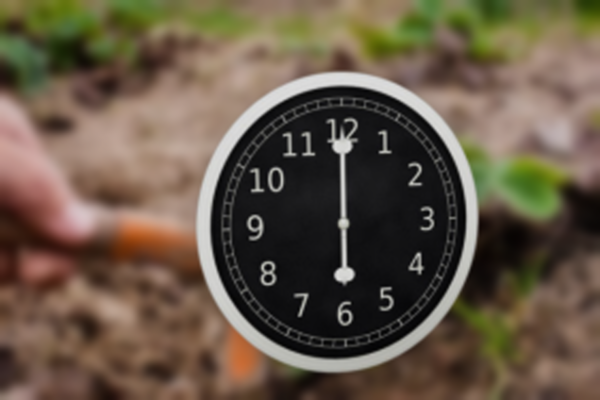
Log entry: 6:00
